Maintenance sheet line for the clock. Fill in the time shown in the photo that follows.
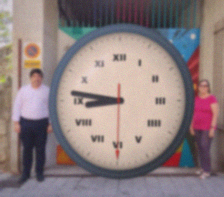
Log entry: 8:46:30
